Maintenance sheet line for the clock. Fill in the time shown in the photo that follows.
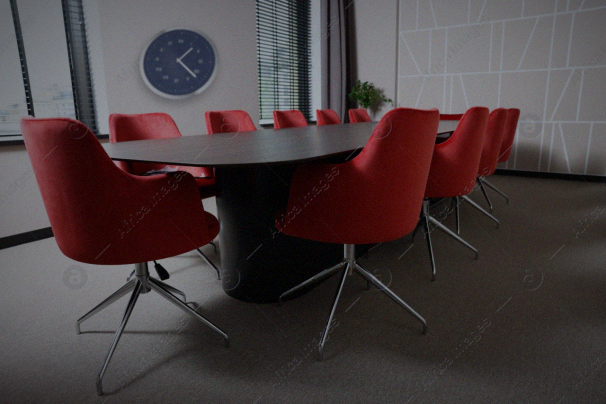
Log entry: 1:22
